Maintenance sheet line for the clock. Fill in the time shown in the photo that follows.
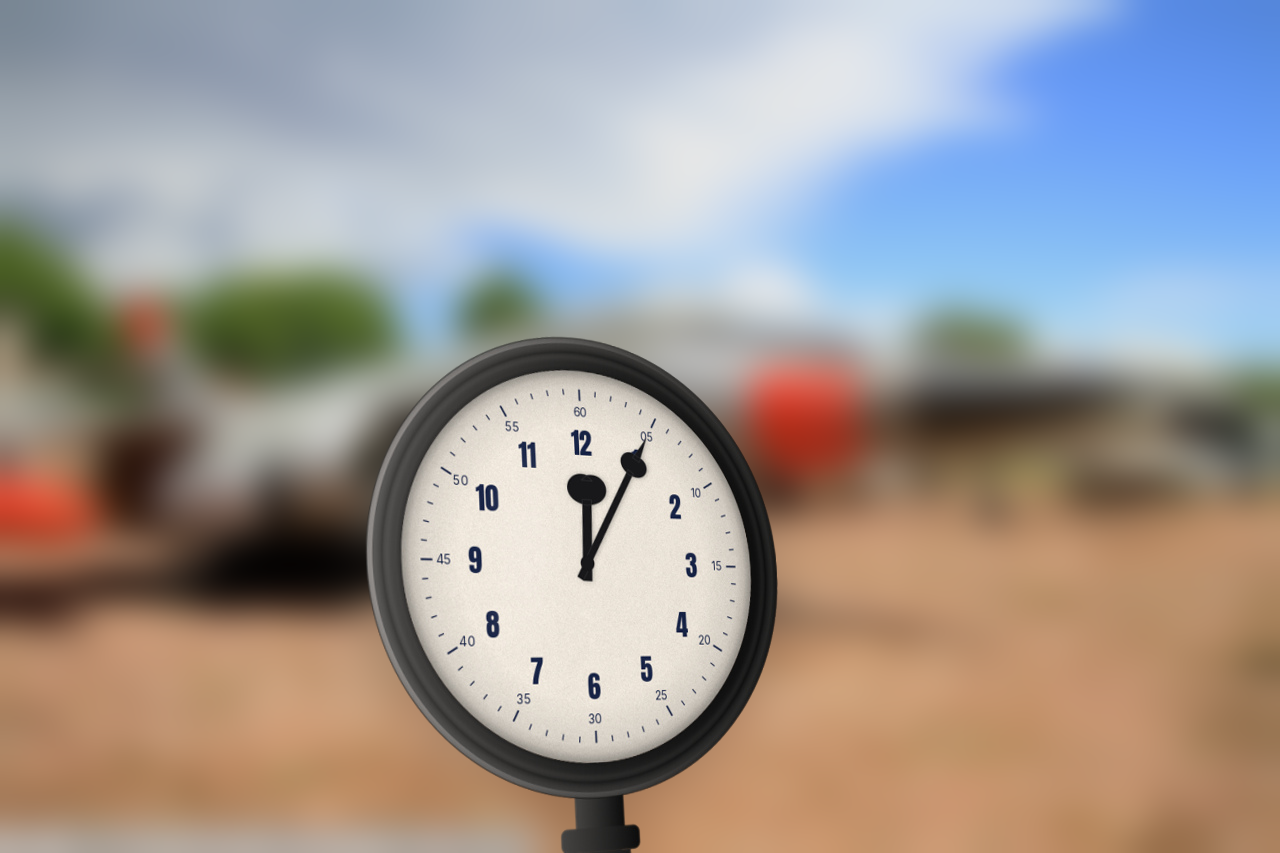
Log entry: 12:05
